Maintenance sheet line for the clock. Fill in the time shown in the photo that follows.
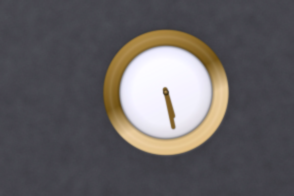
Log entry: 5:28
